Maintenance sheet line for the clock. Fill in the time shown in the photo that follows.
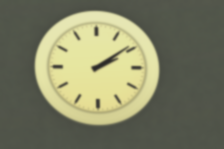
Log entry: 2:09
